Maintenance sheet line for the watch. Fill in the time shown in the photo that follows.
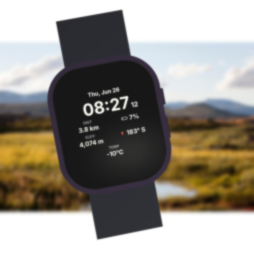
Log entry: 8:27
